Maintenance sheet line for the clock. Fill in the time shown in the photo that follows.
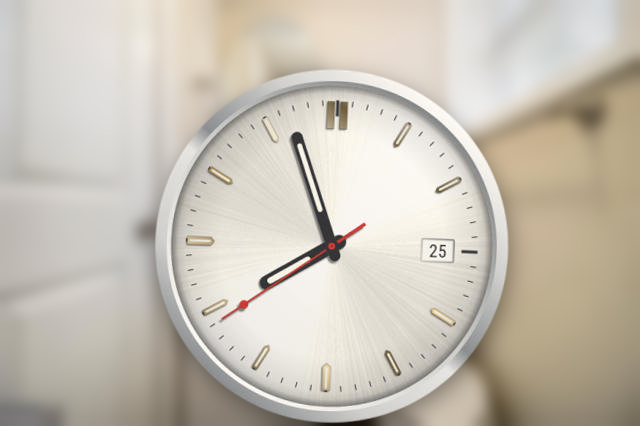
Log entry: 7:56:39
